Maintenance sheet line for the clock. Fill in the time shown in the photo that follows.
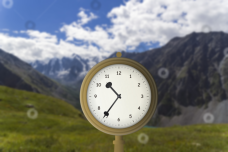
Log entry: 10:36
